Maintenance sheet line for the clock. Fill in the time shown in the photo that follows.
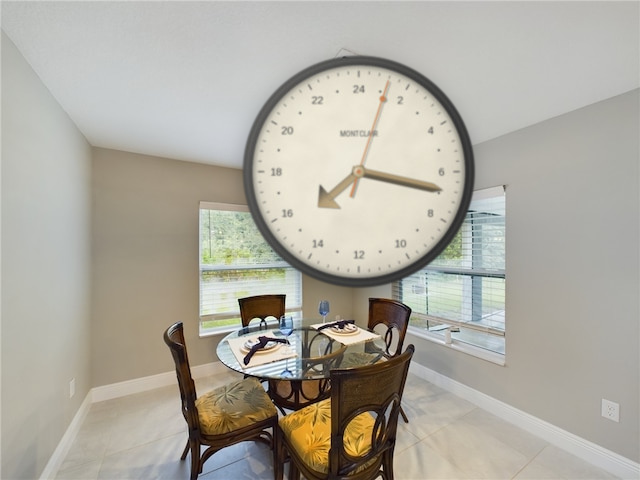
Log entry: 15:17:03
